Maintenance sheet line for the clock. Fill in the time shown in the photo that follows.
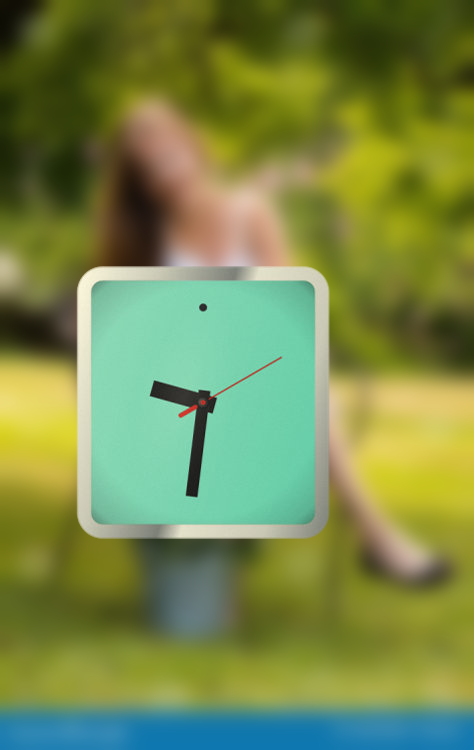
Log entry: 9:31:10
